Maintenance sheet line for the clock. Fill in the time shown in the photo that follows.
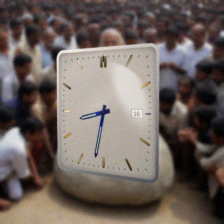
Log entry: 8:32
